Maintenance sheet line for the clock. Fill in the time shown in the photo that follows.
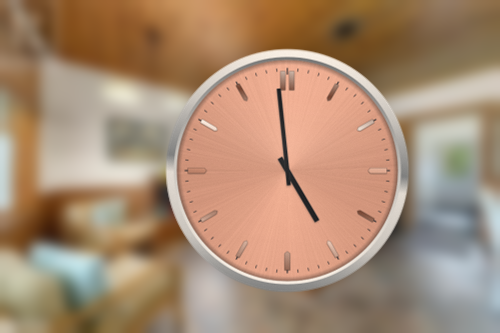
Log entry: 4:59
